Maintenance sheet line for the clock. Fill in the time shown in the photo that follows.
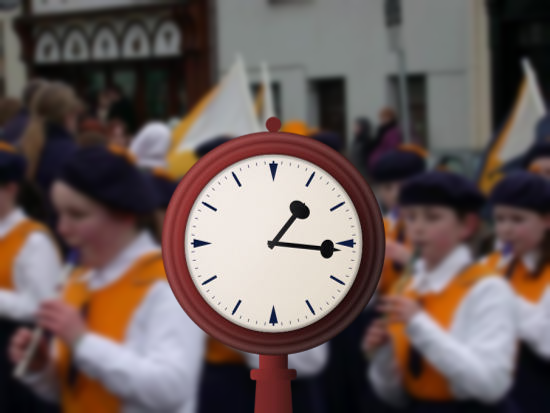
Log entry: 1:16
